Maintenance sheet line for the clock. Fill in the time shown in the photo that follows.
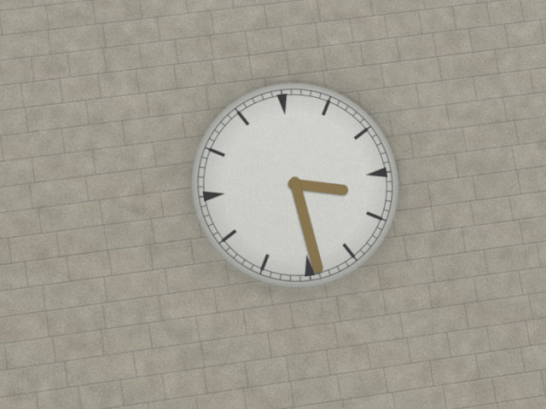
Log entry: 3:29
